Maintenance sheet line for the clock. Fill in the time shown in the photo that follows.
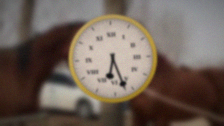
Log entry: 6:27
